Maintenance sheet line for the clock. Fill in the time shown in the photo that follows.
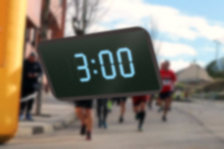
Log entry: 3:00
